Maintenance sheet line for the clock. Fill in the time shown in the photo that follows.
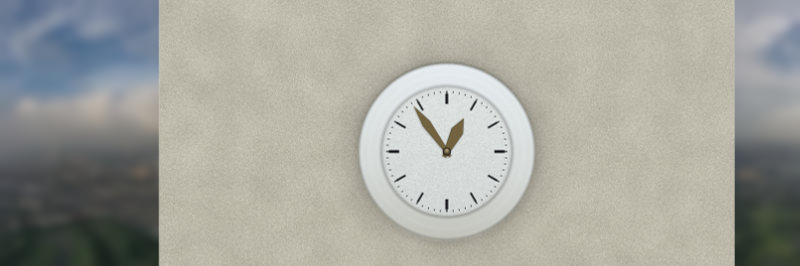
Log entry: 12:54
